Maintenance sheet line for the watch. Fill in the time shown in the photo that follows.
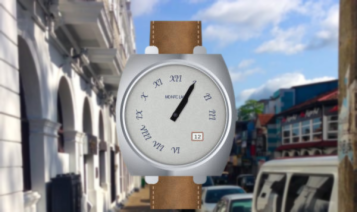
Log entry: 1:05
